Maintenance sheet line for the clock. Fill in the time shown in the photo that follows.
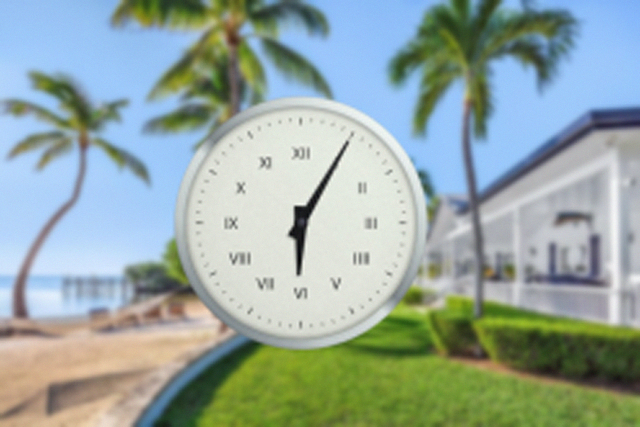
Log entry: 6:05
